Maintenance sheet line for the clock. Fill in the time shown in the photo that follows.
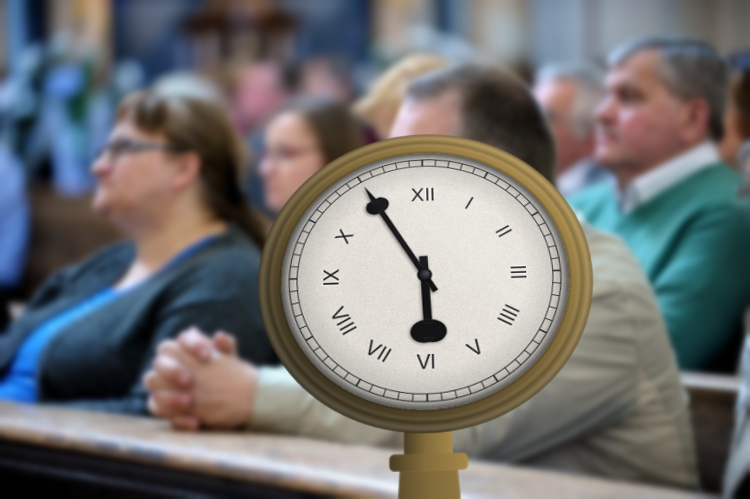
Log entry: 5:55
